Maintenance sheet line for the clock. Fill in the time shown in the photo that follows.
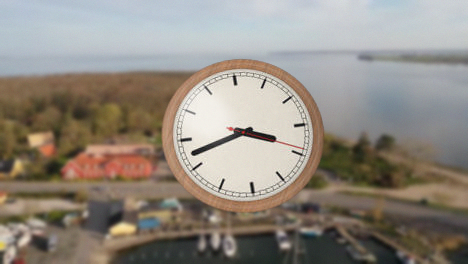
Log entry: 3:42:19
